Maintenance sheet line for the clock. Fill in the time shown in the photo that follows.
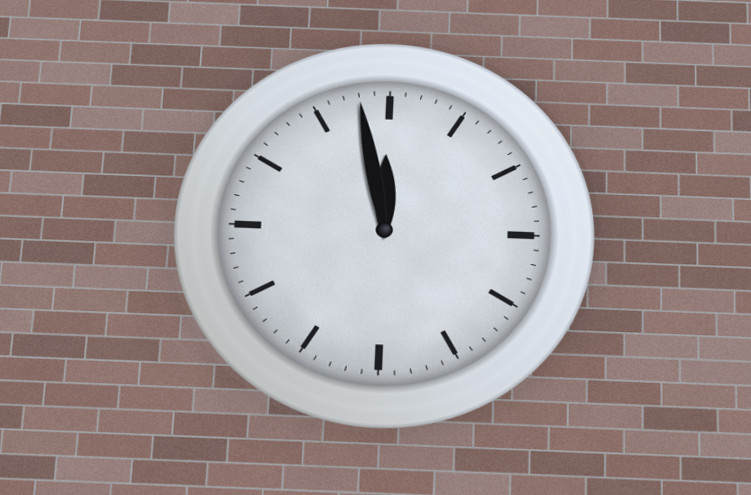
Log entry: 11:58
